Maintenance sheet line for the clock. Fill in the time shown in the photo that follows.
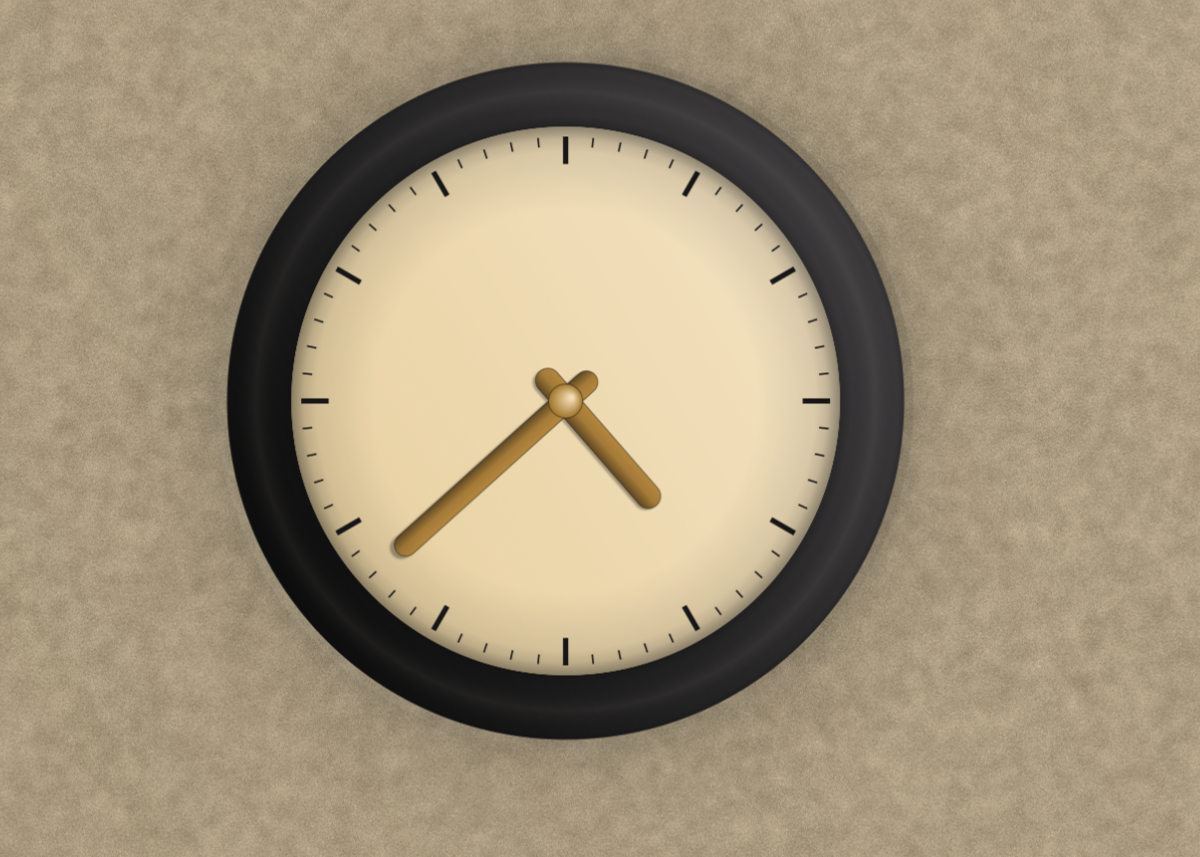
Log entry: 4:38
